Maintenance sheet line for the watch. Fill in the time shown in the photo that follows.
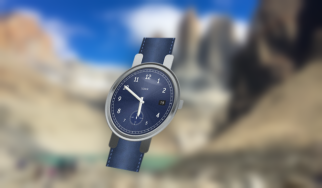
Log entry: 5:50
